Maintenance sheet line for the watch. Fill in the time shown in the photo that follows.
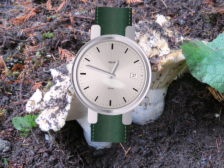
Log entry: 12:48
